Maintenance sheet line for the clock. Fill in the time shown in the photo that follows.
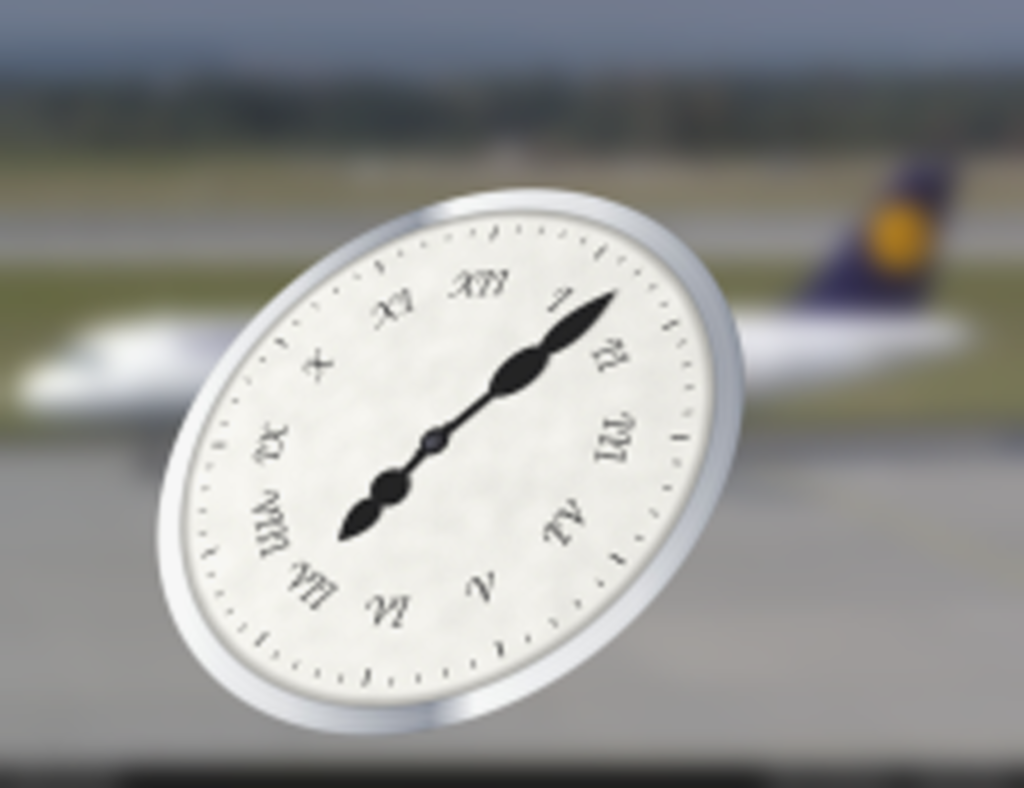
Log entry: 7:07
